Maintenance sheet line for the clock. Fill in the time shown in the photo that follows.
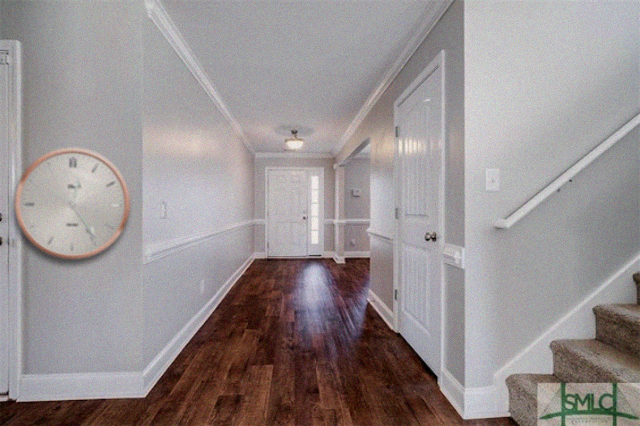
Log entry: 12:24
